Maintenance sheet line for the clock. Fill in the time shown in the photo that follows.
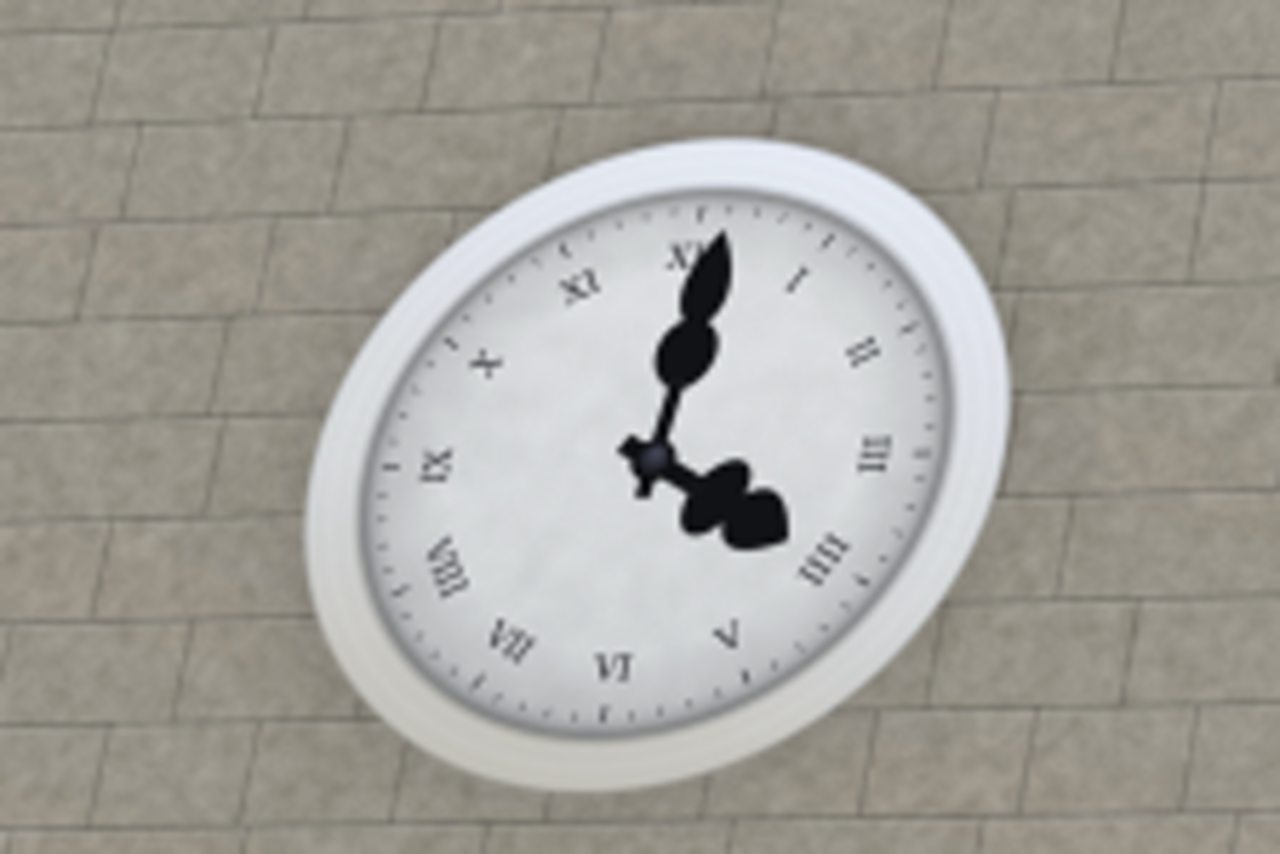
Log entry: 4:01
